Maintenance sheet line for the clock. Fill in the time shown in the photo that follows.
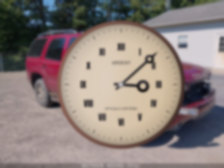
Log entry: 3:08
